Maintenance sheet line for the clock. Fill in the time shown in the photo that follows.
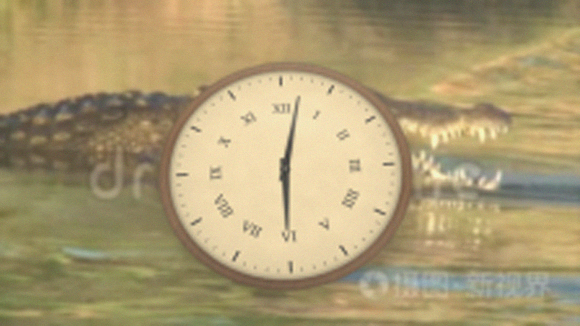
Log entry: 6:02
